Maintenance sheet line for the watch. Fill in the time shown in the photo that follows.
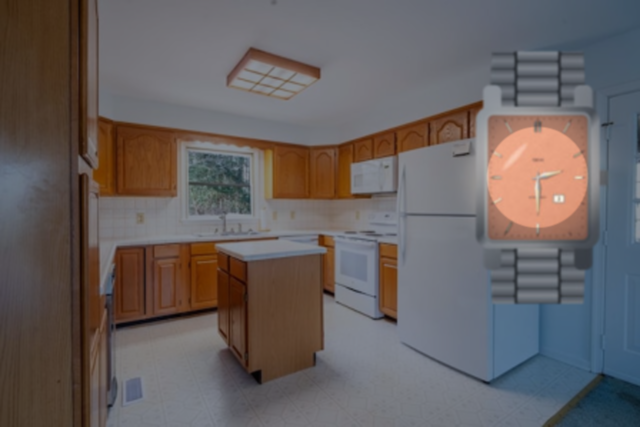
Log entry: 2:30
